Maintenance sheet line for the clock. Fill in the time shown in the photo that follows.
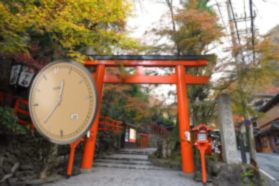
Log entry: 12:38
